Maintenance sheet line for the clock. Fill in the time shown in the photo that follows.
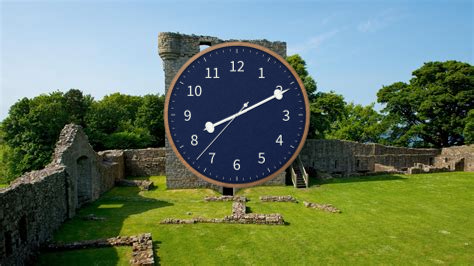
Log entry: 8:10:37
